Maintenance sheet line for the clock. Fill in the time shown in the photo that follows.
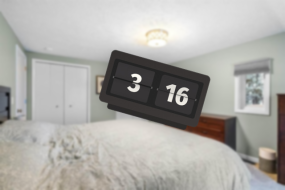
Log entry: 3:16
